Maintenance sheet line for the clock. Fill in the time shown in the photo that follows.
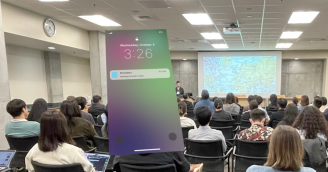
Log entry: 3:26
